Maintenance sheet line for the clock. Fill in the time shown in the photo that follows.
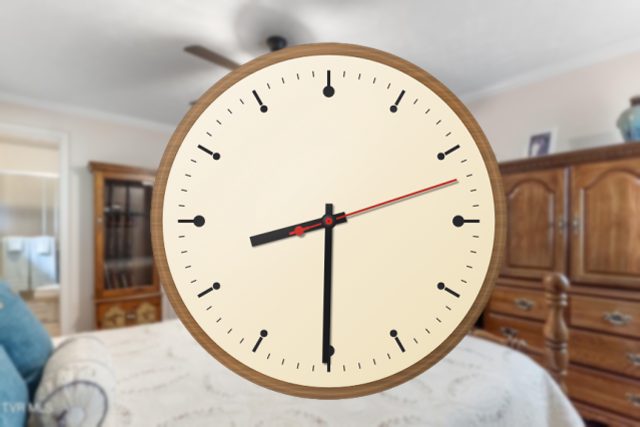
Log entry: 8:30:12
